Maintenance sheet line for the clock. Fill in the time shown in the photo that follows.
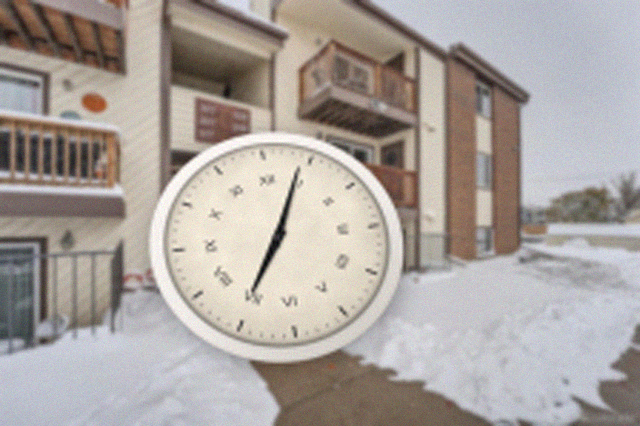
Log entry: 7:04
